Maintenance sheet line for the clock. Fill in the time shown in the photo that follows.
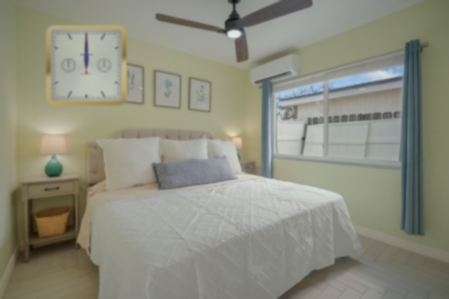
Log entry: 12:00
